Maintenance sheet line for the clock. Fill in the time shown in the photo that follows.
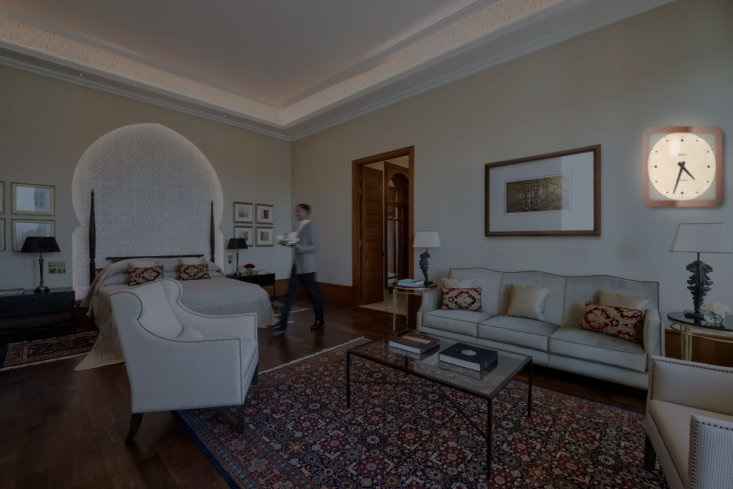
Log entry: 4:33
